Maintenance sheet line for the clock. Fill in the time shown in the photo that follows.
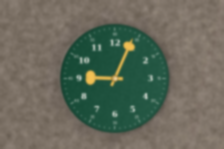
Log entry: 9:04
